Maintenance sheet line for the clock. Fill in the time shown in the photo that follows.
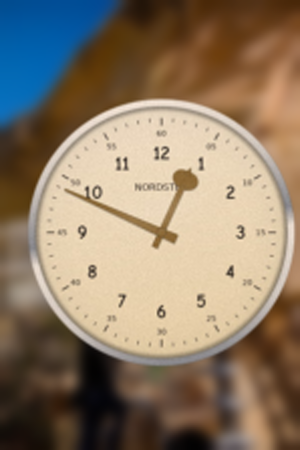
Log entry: 12:49
